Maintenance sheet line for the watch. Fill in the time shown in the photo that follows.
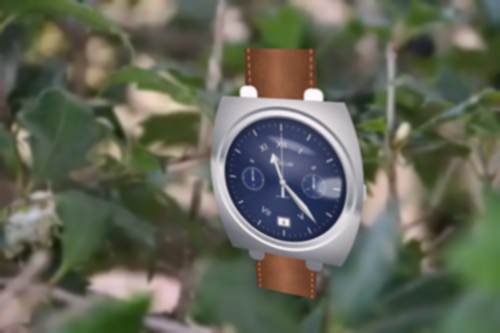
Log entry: 11:23
